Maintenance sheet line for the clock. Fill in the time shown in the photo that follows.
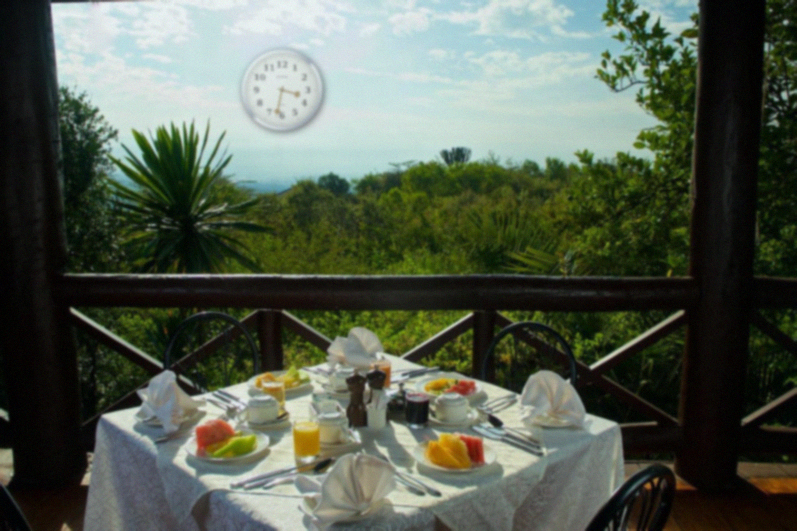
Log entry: 3:32
